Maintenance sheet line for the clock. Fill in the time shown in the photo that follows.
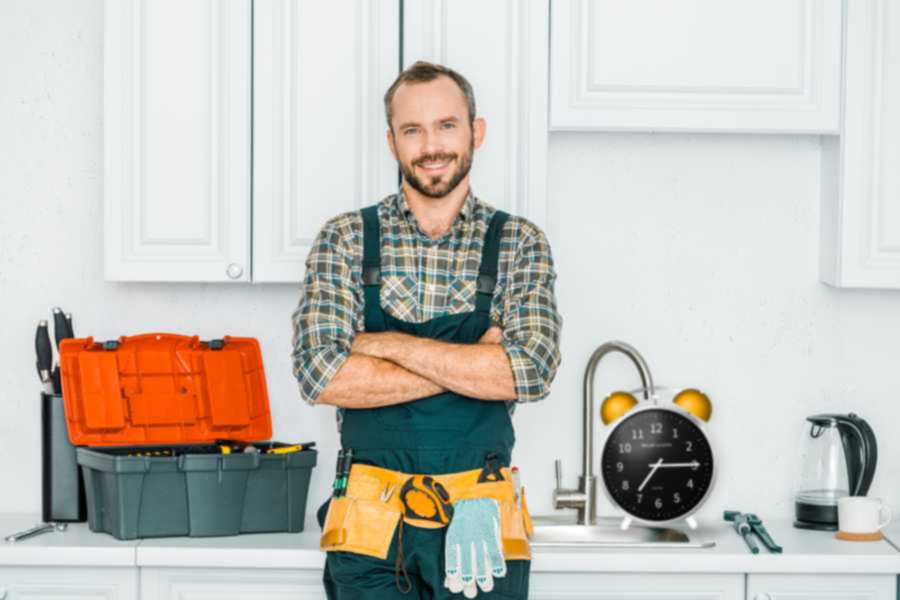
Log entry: 7:15
